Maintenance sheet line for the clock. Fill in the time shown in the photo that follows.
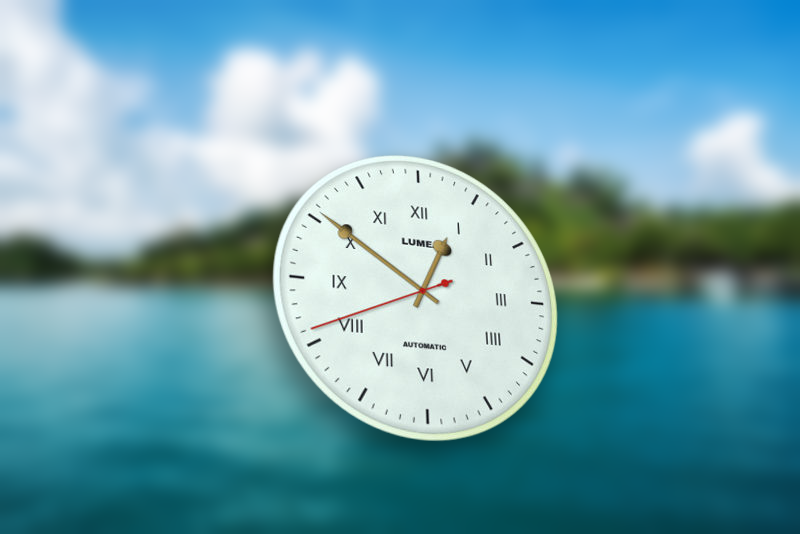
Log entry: 12:50:41
